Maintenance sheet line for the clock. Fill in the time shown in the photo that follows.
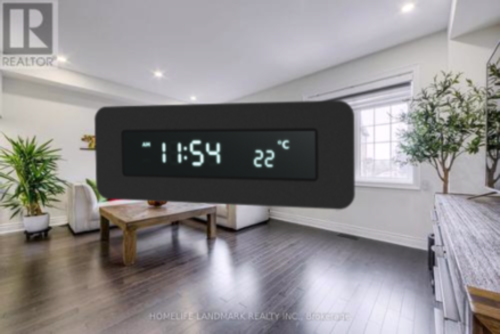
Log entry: 11:54
